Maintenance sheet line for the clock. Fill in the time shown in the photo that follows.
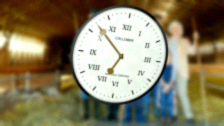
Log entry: 6:52
